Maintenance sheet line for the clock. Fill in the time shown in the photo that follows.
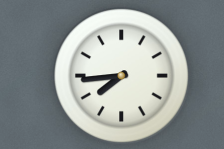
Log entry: 7:44
